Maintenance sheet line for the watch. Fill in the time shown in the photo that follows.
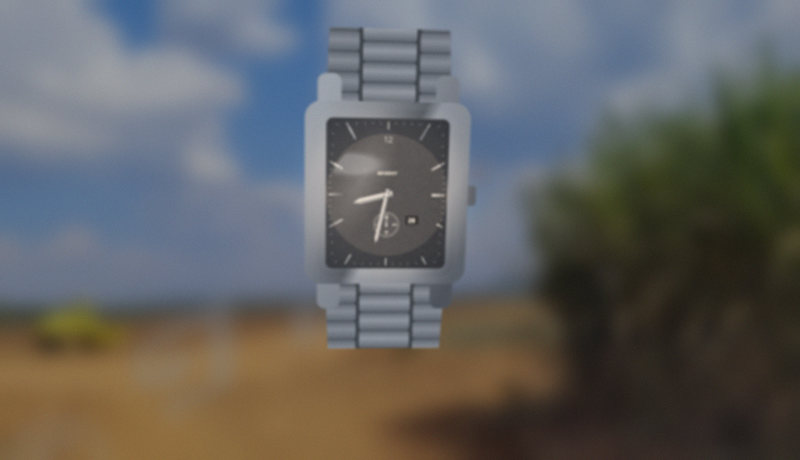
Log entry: 8:32
